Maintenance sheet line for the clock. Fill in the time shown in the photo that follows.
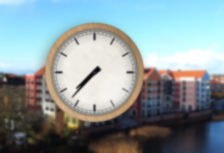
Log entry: 7:37
